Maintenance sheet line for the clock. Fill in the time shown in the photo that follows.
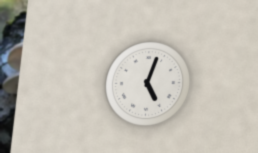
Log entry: 5:03
